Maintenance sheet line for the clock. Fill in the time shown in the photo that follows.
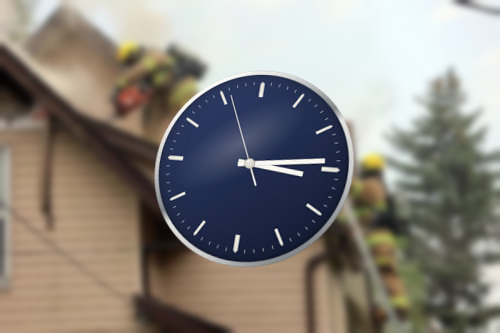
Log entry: 3:13:56
